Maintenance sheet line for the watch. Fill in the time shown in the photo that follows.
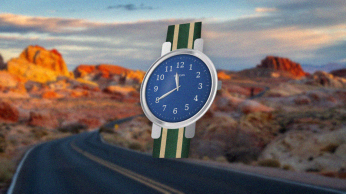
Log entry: 11:40
